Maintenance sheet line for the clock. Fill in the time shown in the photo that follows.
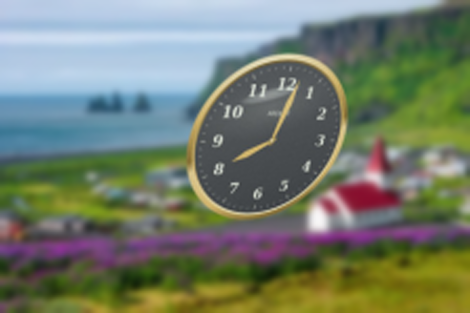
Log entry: 8:02
